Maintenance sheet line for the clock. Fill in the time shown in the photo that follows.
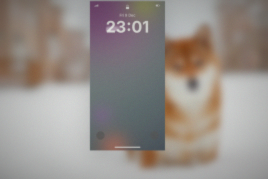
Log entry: 23:01
